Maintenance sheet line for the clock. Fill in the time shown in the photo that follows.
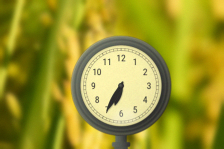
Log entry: 6:35
